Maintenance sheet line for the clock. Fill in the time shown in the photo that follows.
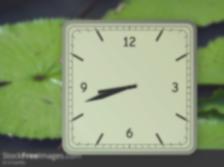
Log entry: 8:42
